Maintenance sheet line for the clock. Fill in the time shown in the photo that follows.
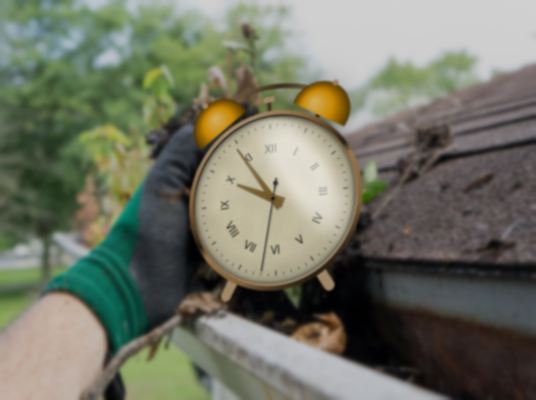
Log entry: 9:54:32
